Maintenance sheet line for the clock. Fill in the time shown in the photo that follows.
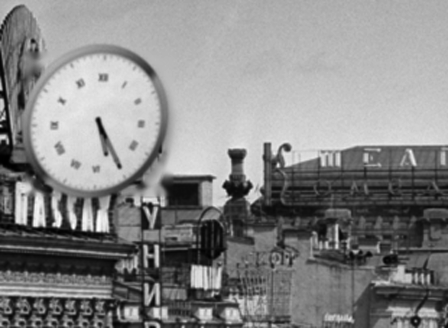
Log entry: 5:25
